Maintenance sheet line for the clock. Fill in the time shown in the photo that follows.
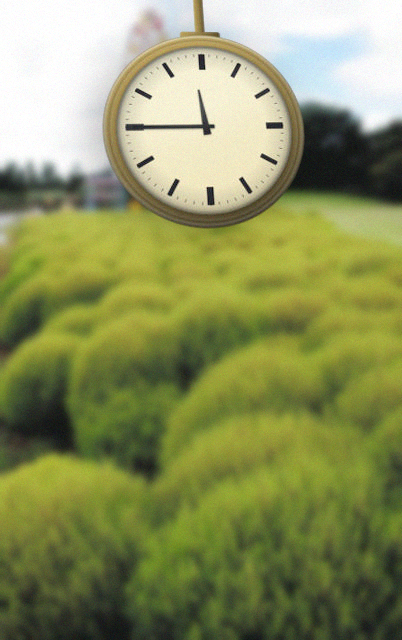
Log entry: 11:45
